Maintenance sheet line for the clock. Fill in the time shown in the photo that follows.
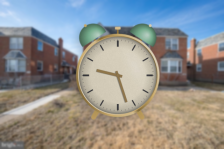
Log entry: 9:27
